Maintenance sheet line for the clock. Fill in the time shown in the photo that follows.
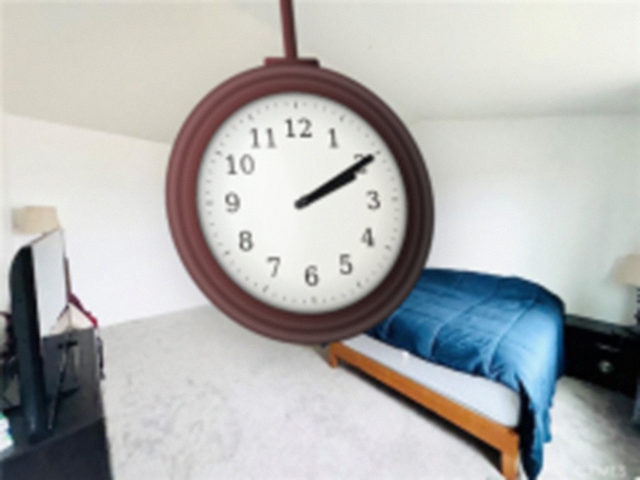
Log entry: 2:10
